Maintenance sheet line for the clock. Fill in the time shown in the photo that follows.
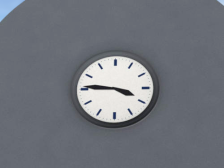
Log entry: 3:46
